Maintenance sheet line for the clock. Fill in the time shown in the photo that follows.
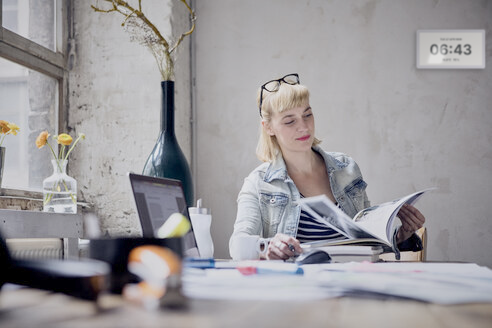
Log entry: 6:43
